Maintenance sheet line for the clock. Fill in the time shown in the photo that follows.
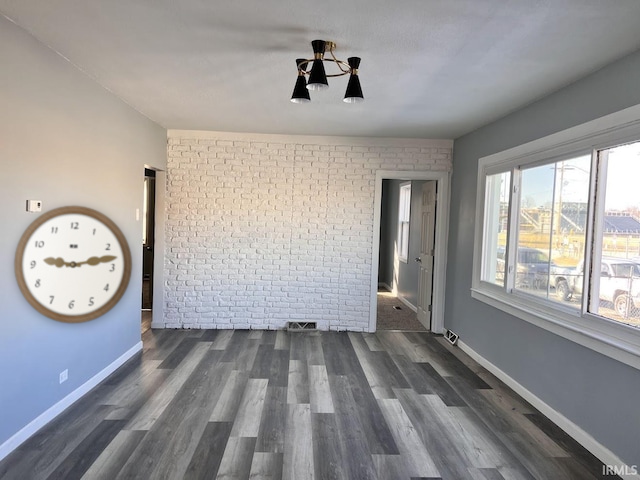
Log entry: 9:13
